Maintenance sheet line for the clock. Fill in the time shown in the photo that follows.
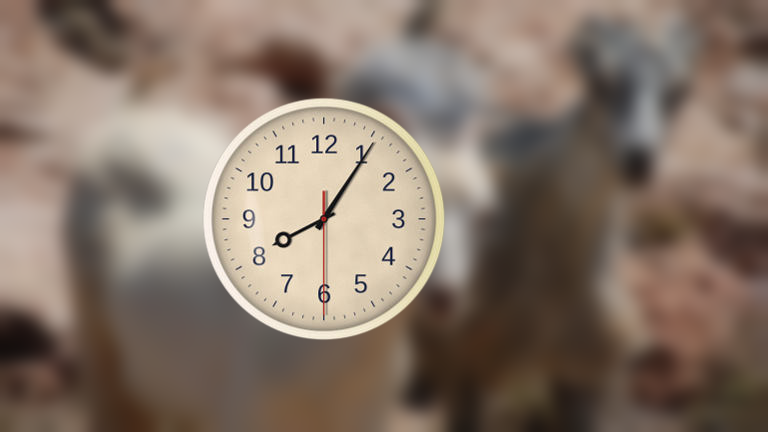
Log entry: 8:05:30
